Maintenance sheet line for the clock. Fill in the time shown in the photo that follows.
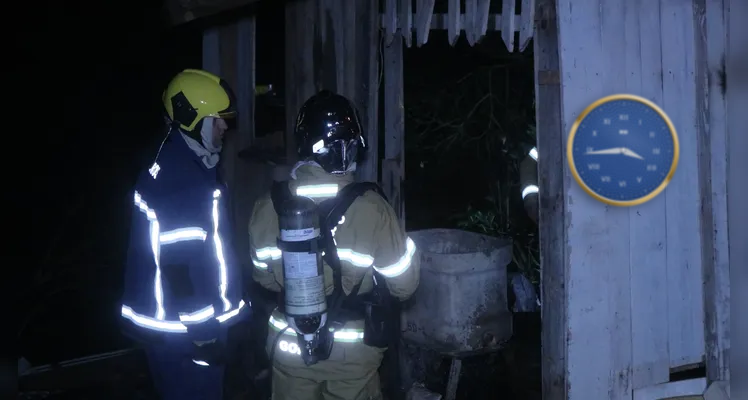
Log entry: 3:44
